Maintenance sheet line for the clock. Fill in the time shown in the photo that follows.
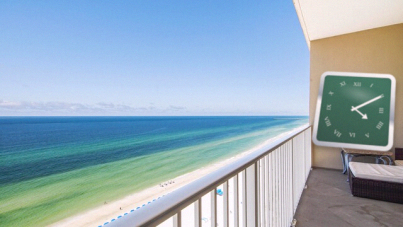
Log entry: 4:10
